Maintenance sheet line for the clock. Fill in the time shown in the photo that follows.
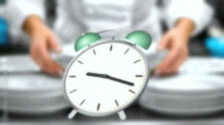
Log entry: 9:18
